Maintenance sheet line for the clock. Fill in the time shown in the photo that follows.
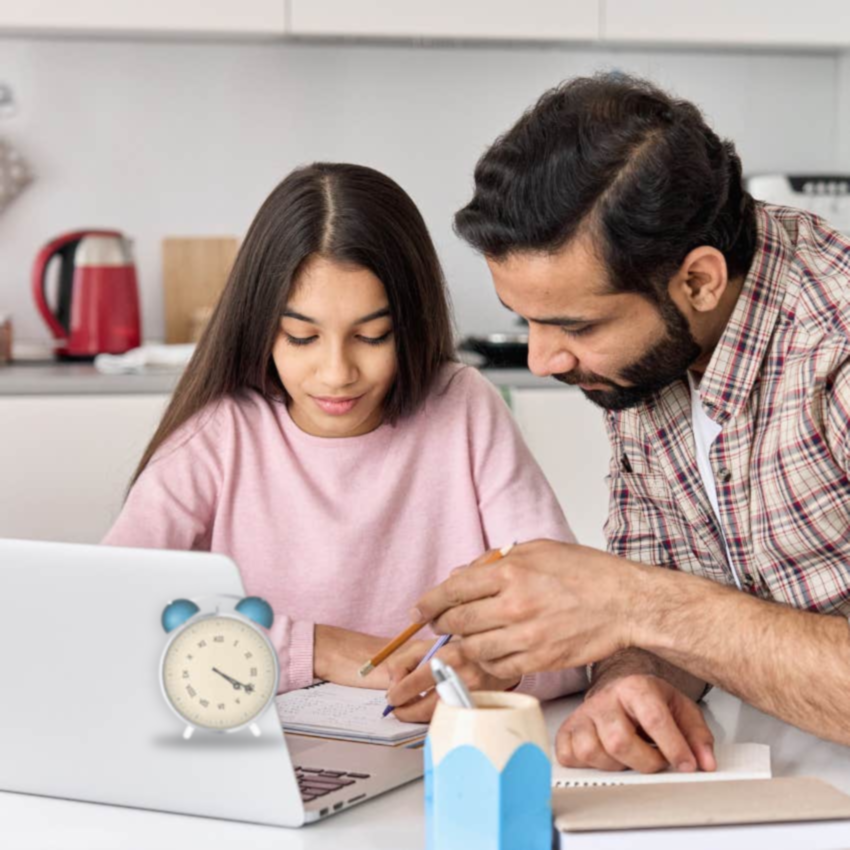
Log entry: 4:20
